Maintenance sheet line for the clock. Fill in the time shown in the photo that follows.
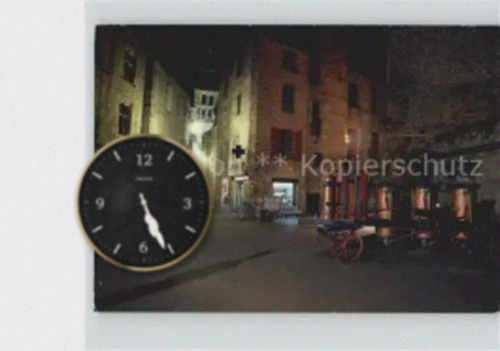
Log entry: 5:26
